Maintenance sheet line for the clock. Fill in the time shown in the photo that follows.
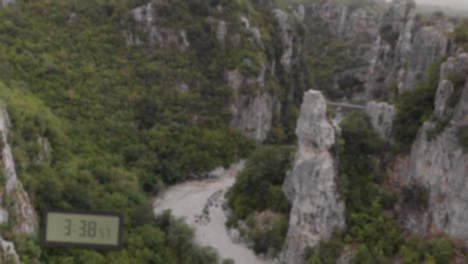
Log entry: 3:38
